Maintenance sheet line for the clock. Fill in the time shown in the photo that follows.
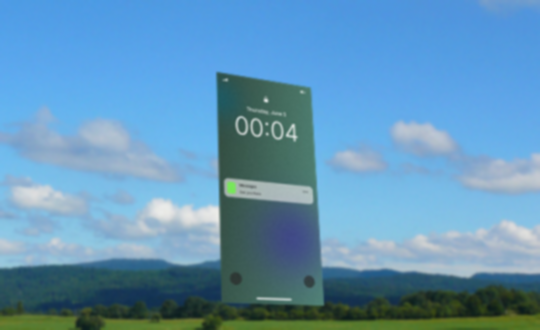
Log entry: 0:04
